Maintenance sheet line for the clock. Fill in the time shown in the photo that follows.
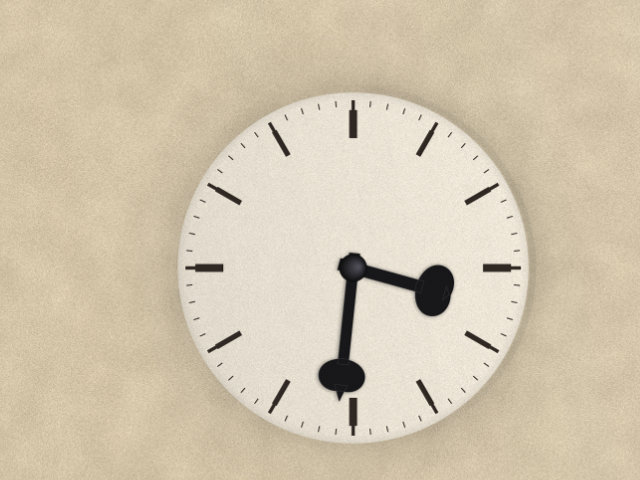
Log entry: 3:31
